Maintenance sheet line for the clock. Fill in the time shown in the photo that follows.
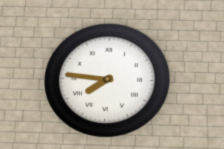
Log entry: 7:46
